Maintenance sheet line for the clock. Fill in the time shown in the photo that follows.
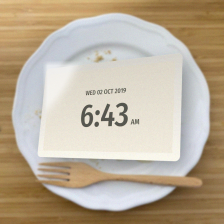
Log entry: 6:43
